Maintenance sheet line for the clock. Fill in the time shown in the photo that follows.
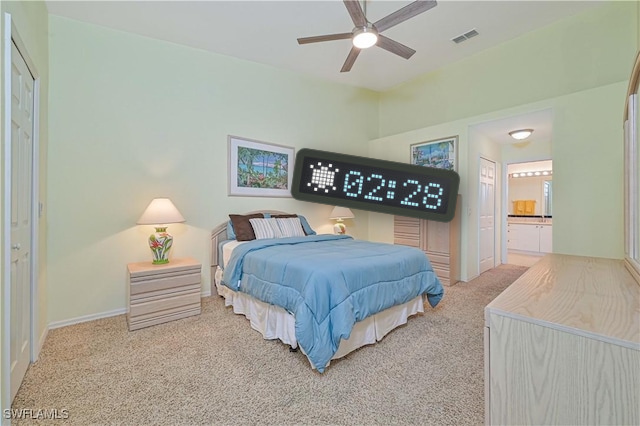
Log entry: 2:28
